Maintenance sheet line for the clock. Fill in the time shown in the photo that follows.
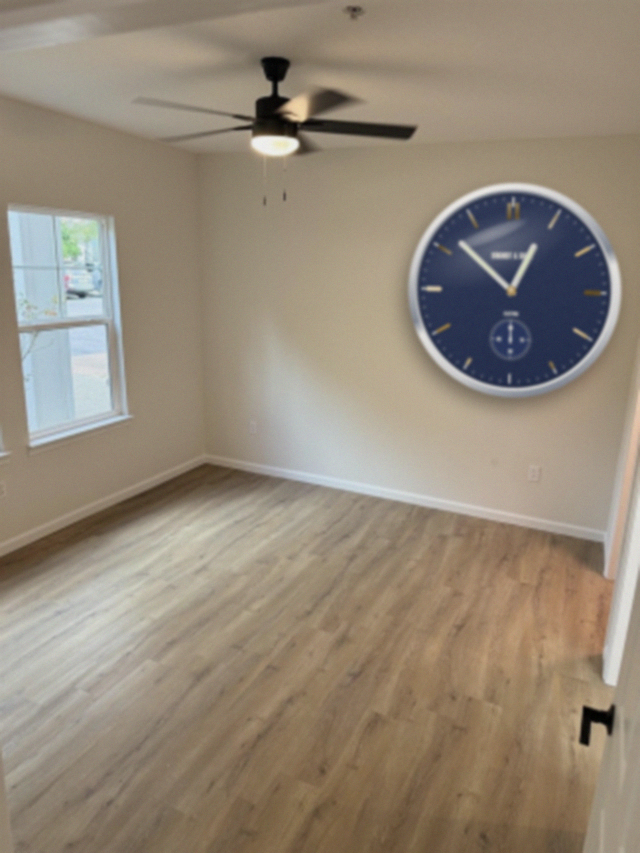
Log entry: 12:52
